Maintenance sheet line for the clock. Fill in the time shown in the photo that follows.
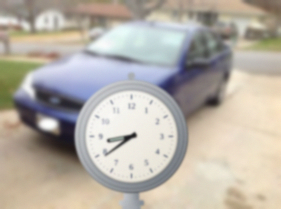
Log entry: 8:39
